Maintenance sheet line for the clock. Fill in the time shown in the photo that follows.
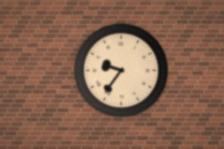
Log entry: 9:36
